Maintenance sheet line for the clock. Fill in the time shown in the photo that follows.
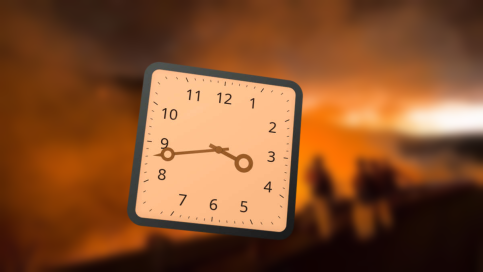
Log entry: 3:43
